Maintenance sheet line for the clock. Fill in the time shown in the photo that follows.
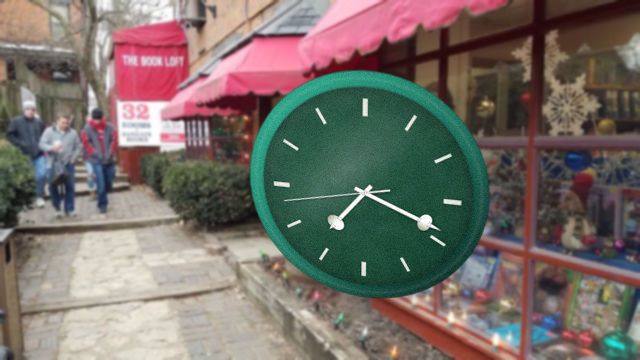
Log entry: 7:18:43
